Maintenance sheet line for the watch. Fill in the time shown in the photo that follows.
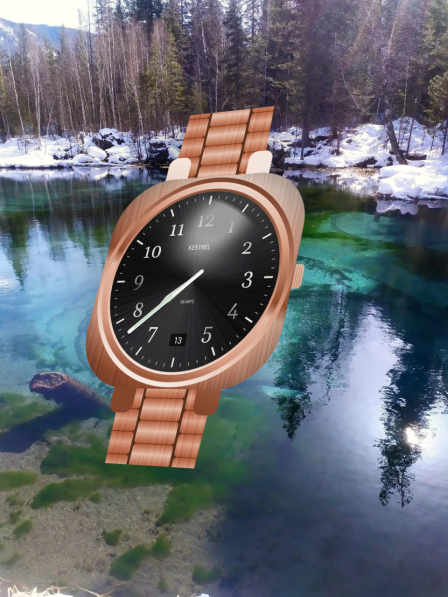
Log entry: 7:38
